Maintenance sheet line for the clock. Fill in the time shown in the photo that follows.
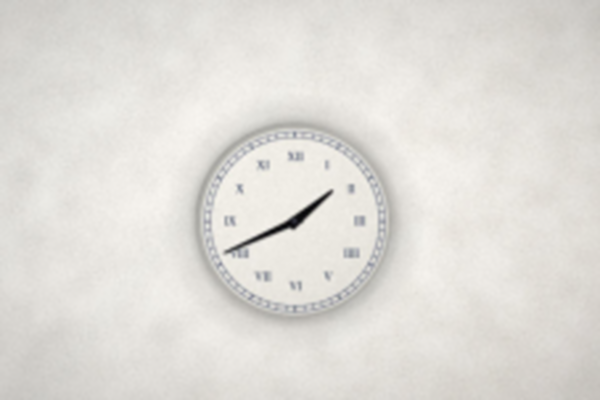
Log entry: 1:41
